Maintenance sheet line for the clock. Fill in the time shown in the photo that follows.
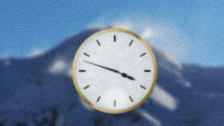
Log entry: 3:48
